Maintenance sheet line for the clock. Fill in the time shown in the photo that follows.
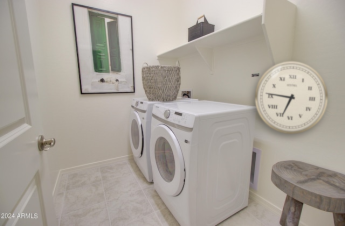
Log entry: 6:46
